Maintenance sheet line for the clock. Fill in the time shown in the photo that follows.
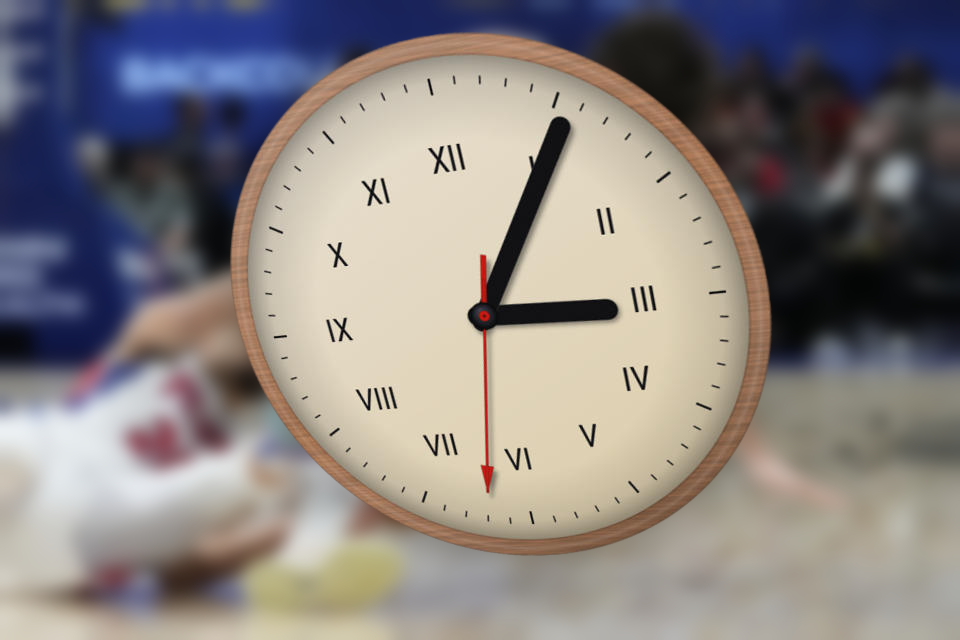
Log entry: 3:05:32
